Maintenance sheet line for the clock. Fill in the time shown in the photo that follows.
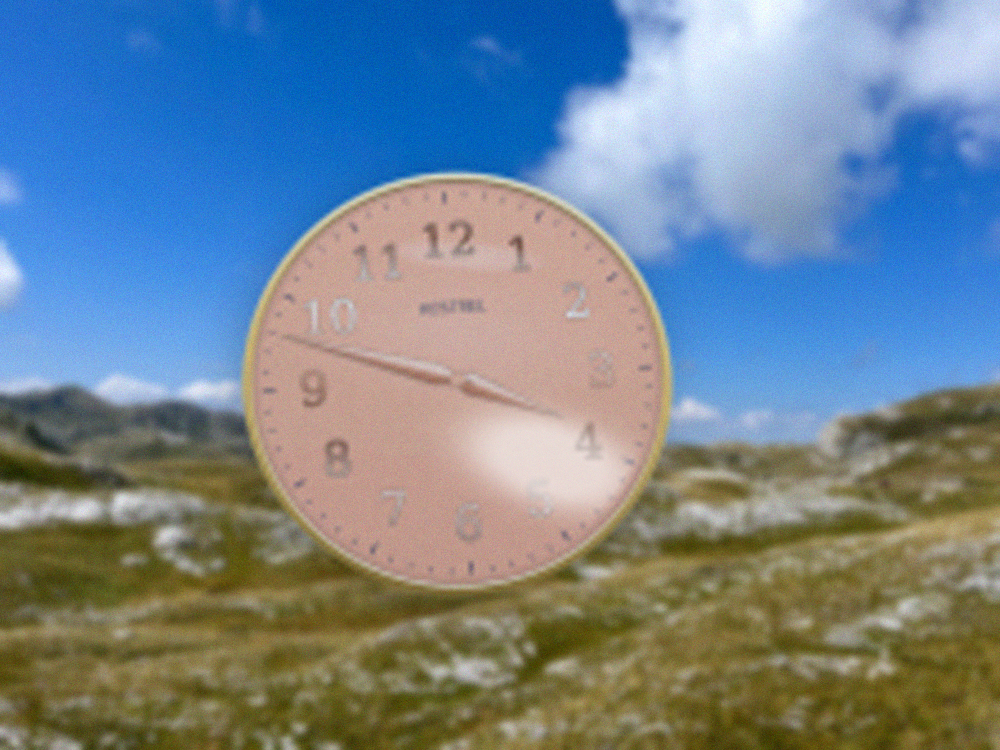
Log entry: 3:48
